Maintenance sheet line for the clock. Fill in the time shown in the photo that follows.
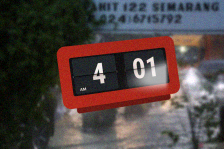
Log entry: 4:01
